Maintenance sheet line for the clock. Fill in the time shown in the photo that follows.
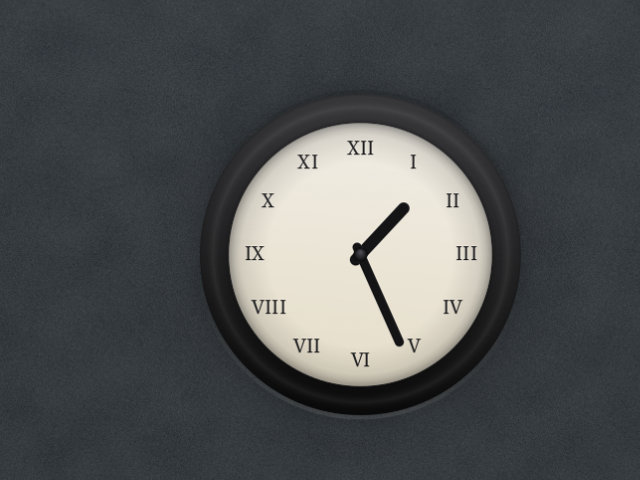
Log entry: 1:26
